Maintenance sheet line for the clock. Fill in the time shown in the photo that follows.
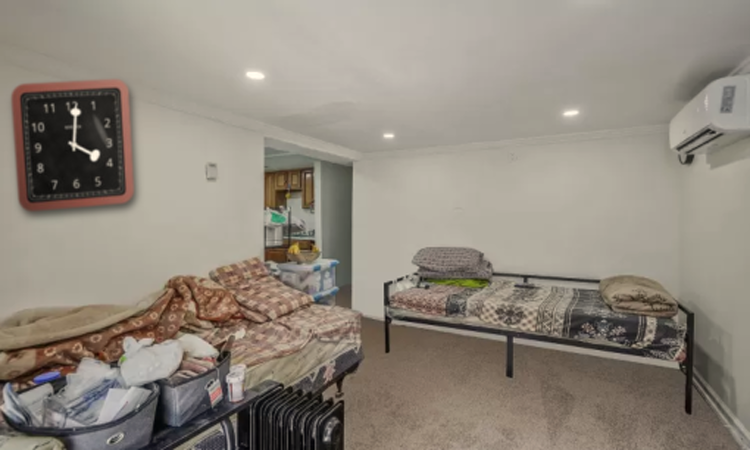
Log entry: 4:01
